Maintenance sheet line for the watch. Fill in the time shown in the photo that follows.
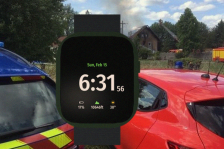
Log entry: 6:31:56
